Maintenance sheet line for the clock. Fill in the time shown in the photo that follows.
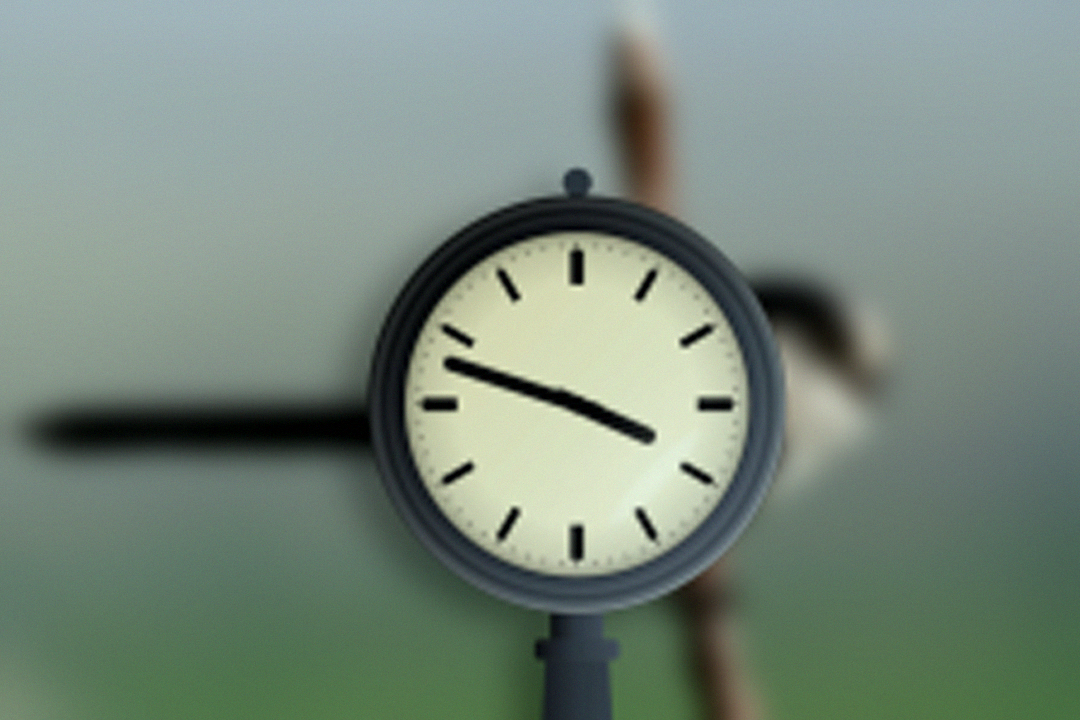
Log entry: 3:48
